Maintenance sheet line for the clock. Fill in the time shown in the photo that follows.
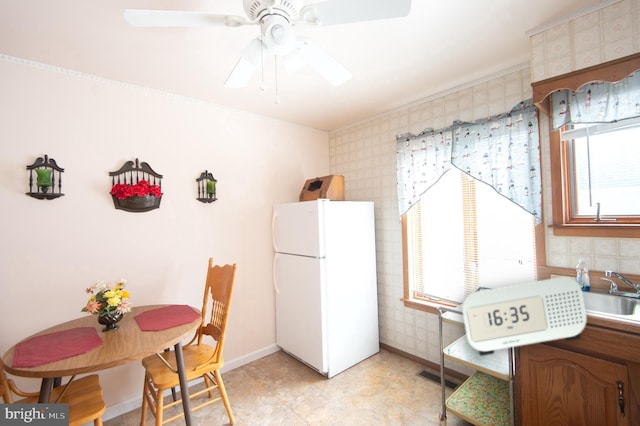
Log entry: 16:35
